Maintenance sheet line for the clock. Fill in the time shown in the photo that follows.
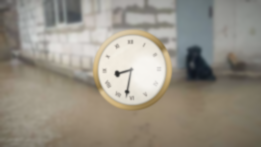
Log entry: 8:32
